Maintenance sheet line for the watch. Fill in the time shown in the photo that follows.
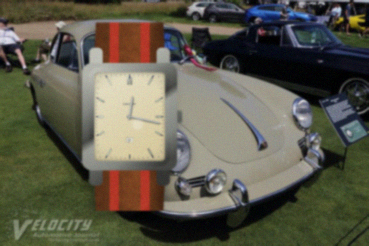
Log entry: 12:17
